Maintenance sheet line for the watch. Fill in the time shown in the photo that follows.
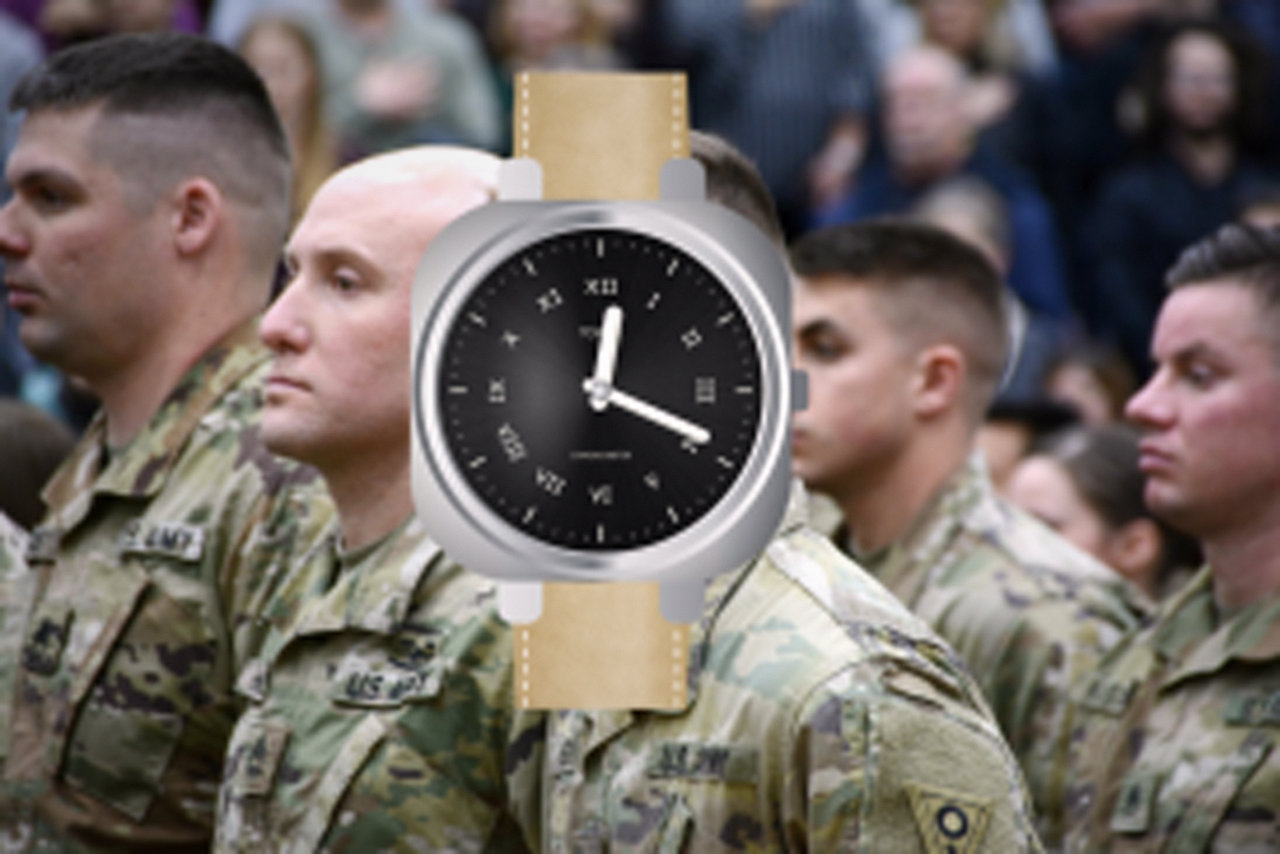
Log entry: 12:19
